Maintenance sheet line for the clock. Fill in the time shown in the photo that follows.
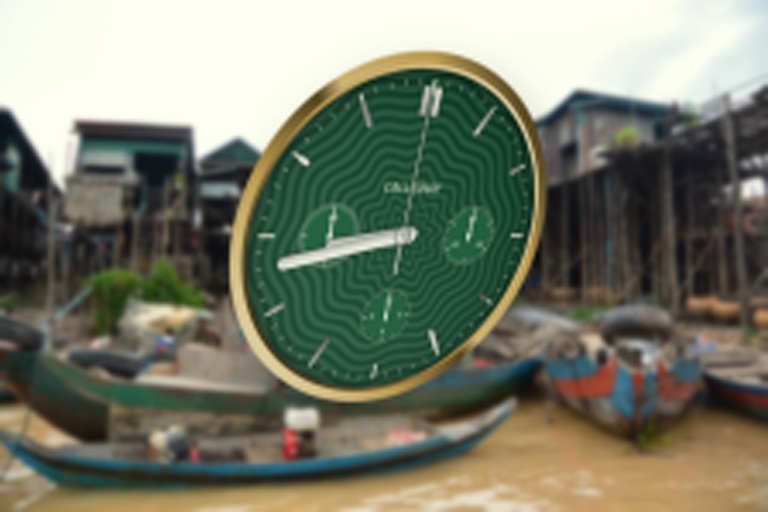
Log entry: 8:43
